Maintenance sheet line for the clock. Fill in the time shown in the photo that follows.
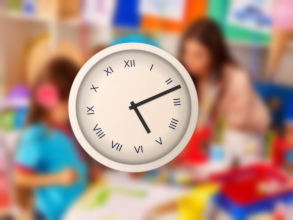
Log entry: 5:12
